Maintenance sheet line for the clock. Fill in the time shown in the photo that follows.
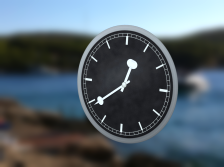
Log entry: 12:39
